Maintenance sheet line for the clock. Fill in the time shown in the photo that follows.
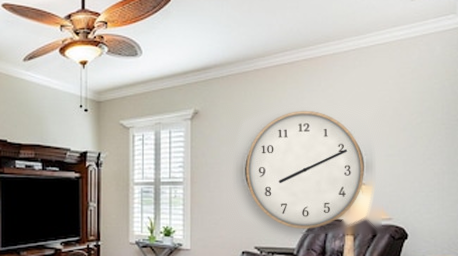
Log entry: 8:11
